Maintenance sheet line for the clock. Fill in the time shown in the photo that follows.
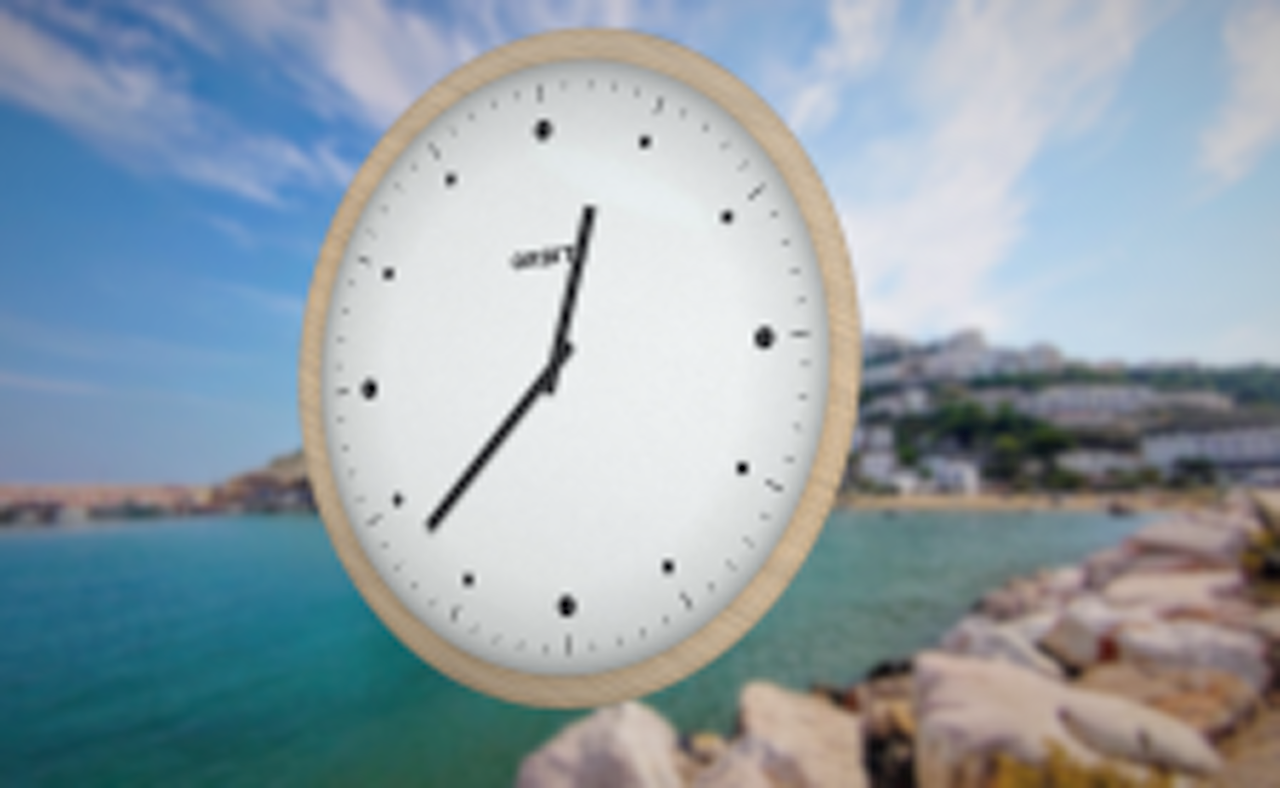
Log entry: 12:38
